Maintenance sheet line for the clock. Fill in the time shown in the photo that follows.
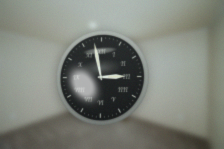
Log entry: 2:58
